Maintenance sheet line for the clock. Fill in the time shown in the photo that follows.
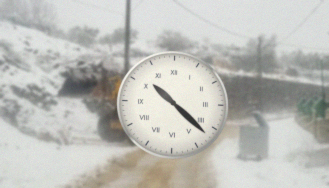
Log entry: 10:22
